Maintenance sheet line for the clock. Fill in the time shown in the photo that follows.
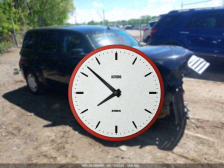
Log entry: 7:52
